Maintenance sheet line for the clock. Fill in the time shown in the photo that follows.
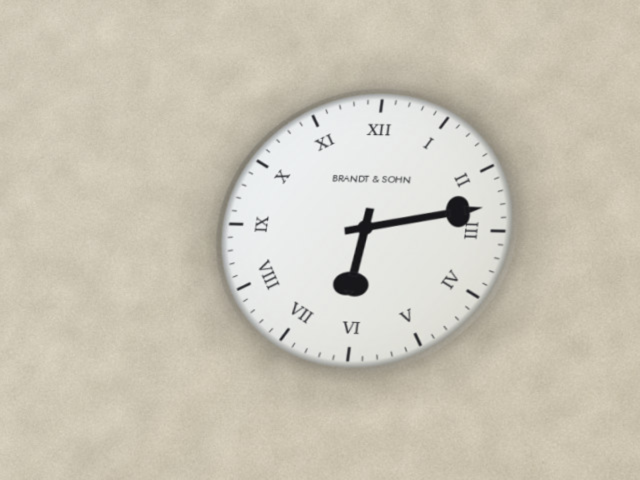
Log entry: 6:13
